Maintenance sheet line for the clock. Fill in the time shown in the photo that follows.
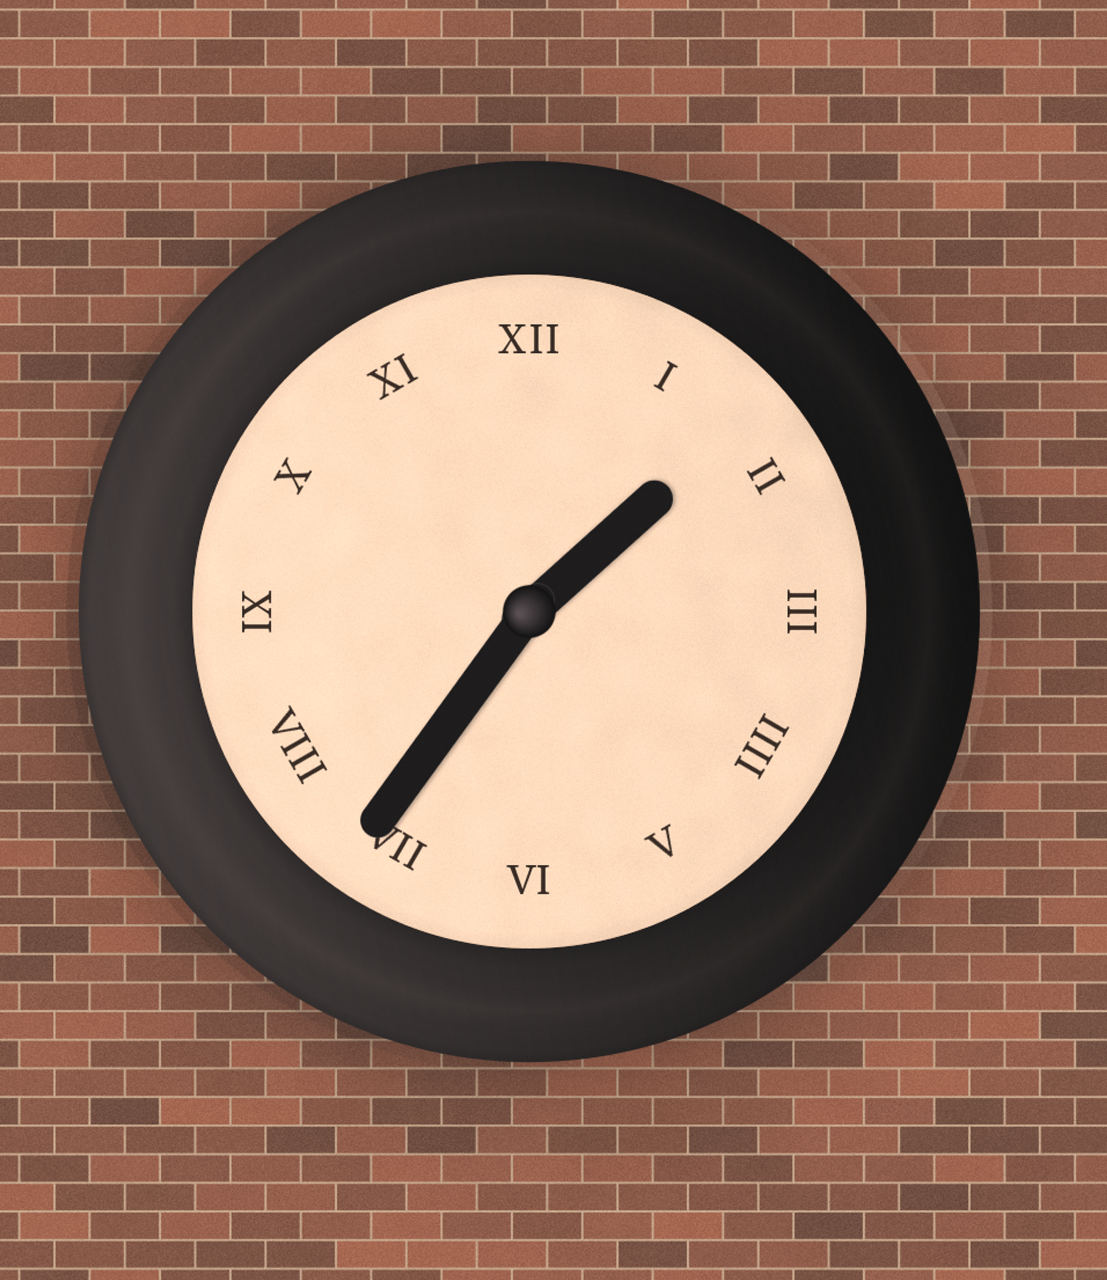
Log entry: 1:36
